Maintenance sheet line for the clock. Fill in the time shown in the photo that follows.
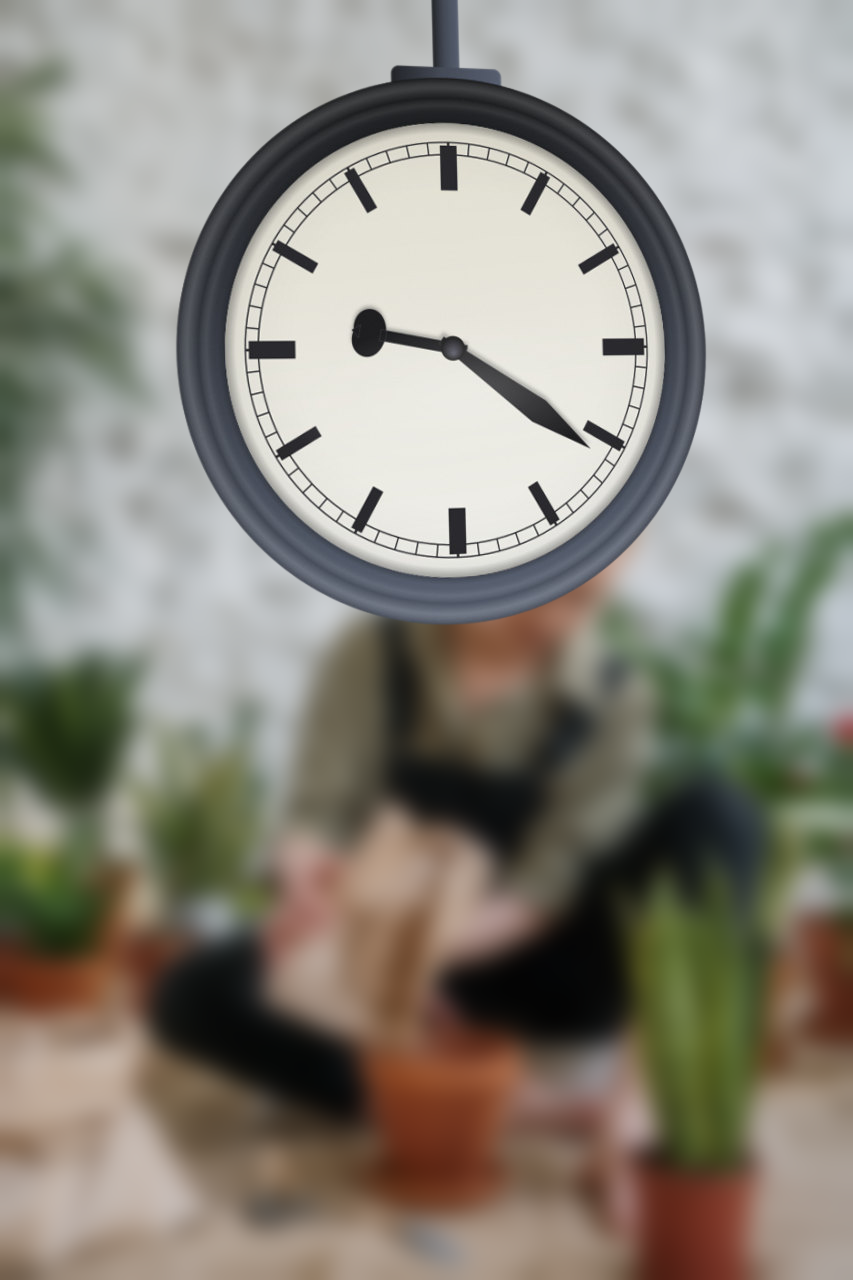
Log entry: 9:21
